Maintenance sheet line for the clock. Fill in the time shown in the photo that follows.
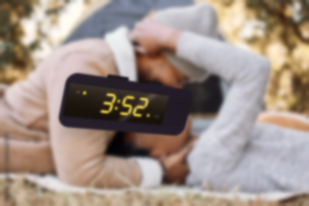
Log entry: 3:52
